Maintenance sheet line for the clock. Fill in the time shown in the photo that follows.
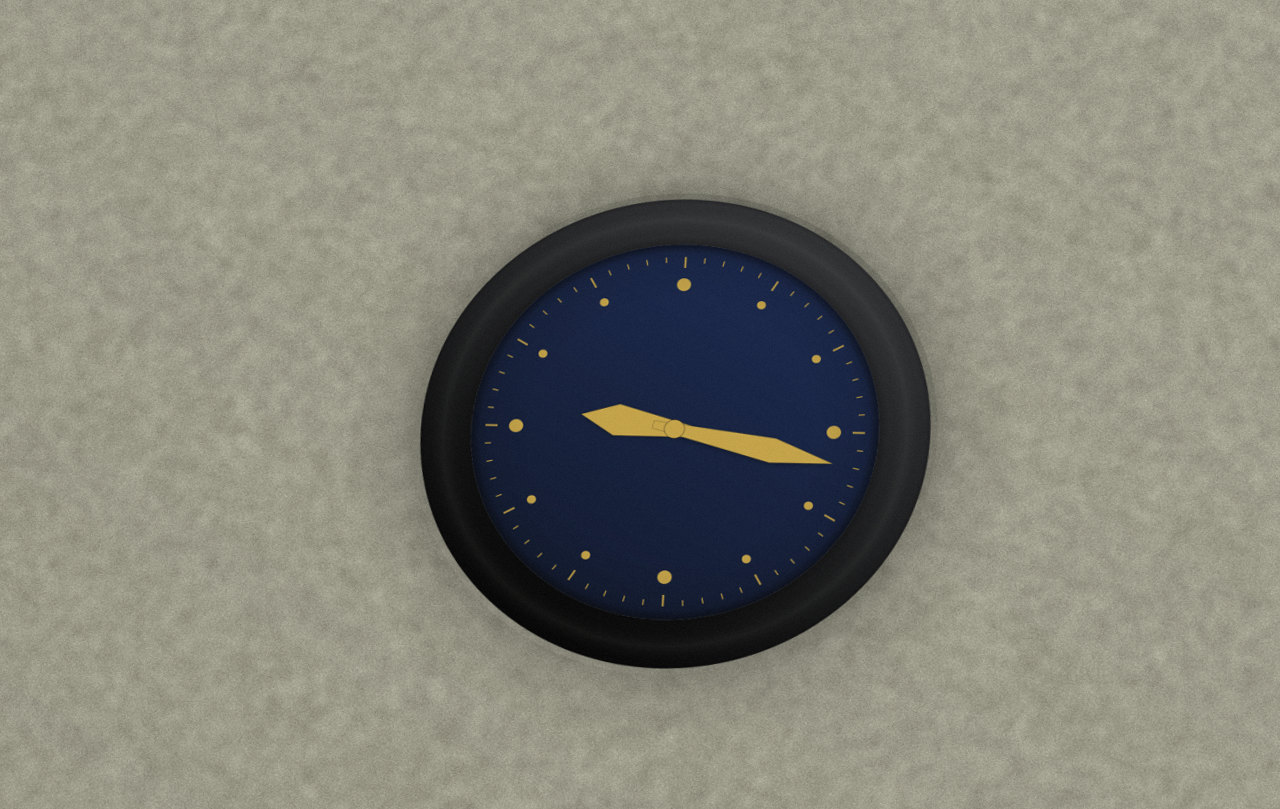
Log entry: 9:17
